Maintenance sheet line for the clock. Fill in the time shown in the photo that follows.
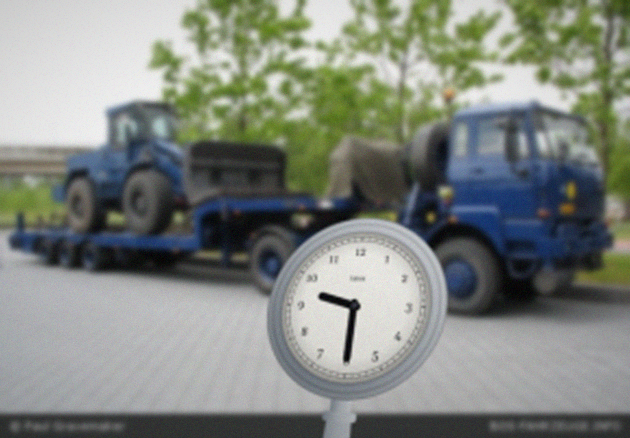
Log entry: 9:30
